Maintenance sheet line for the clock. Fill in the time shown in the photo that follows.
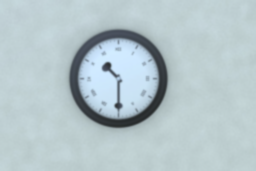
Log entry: 10:30
